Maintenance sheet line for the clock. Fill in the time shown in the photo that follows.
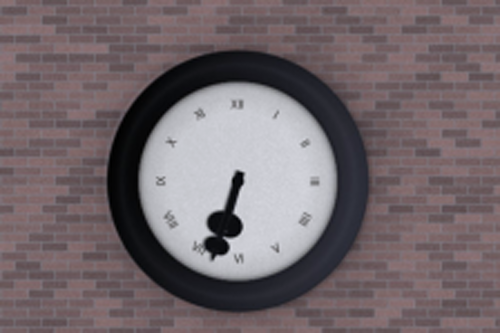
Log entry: 6:33
